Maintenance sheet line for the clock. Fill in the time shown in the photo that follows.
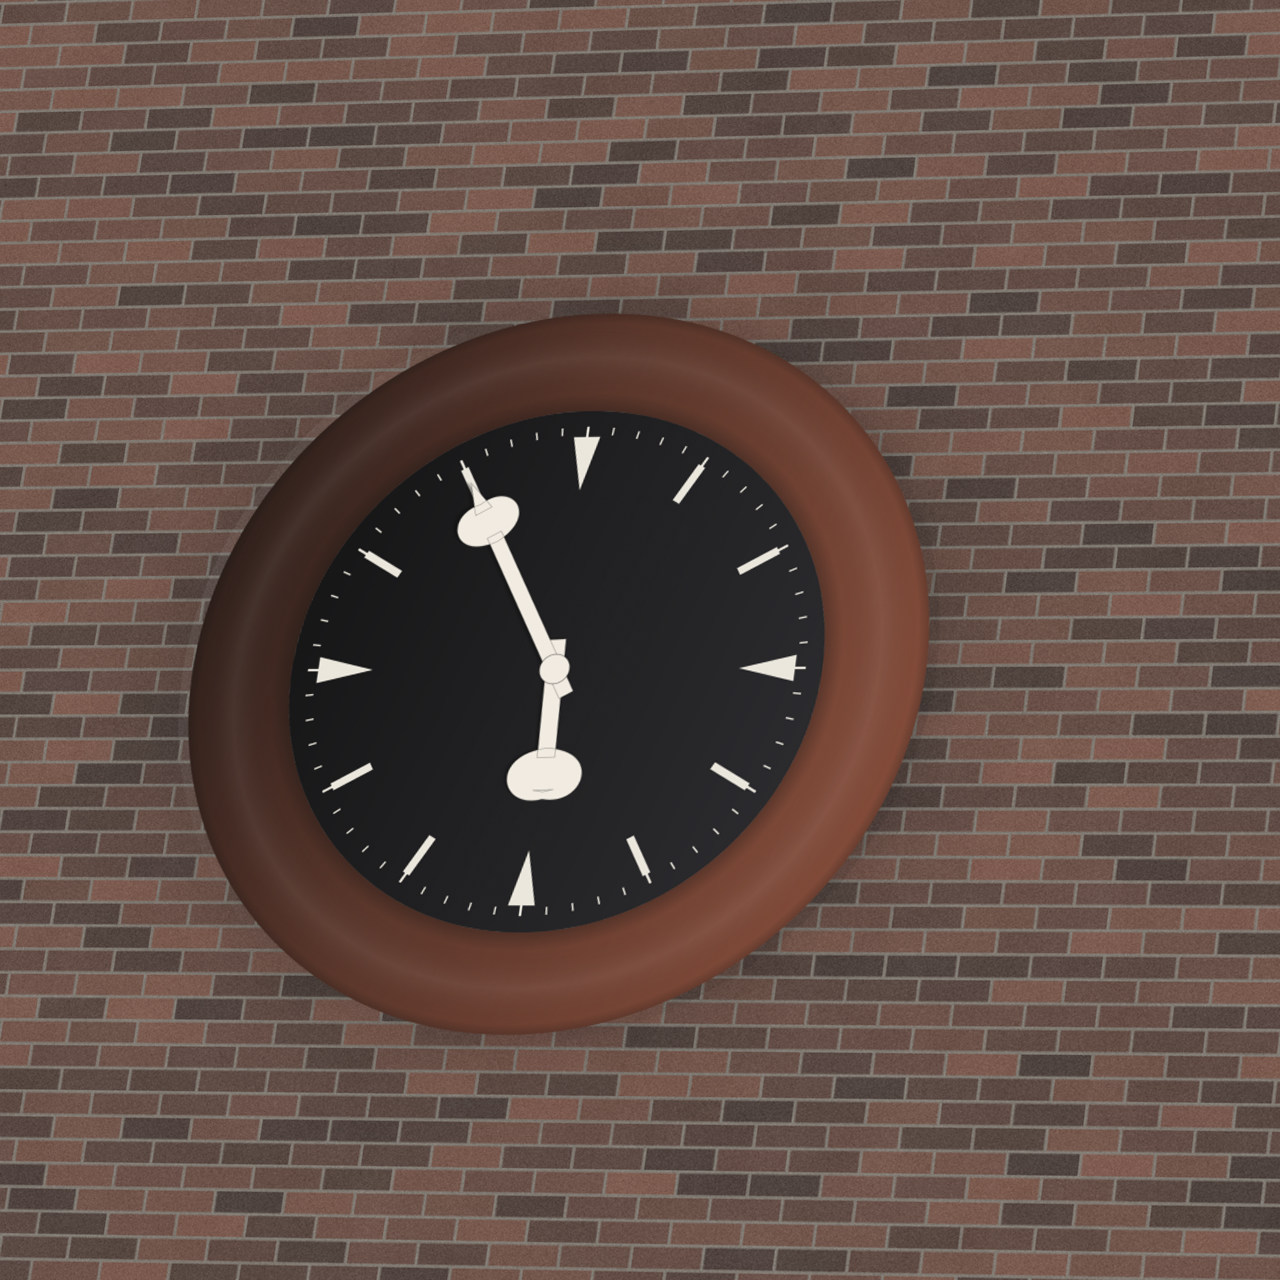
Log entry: 5:55
